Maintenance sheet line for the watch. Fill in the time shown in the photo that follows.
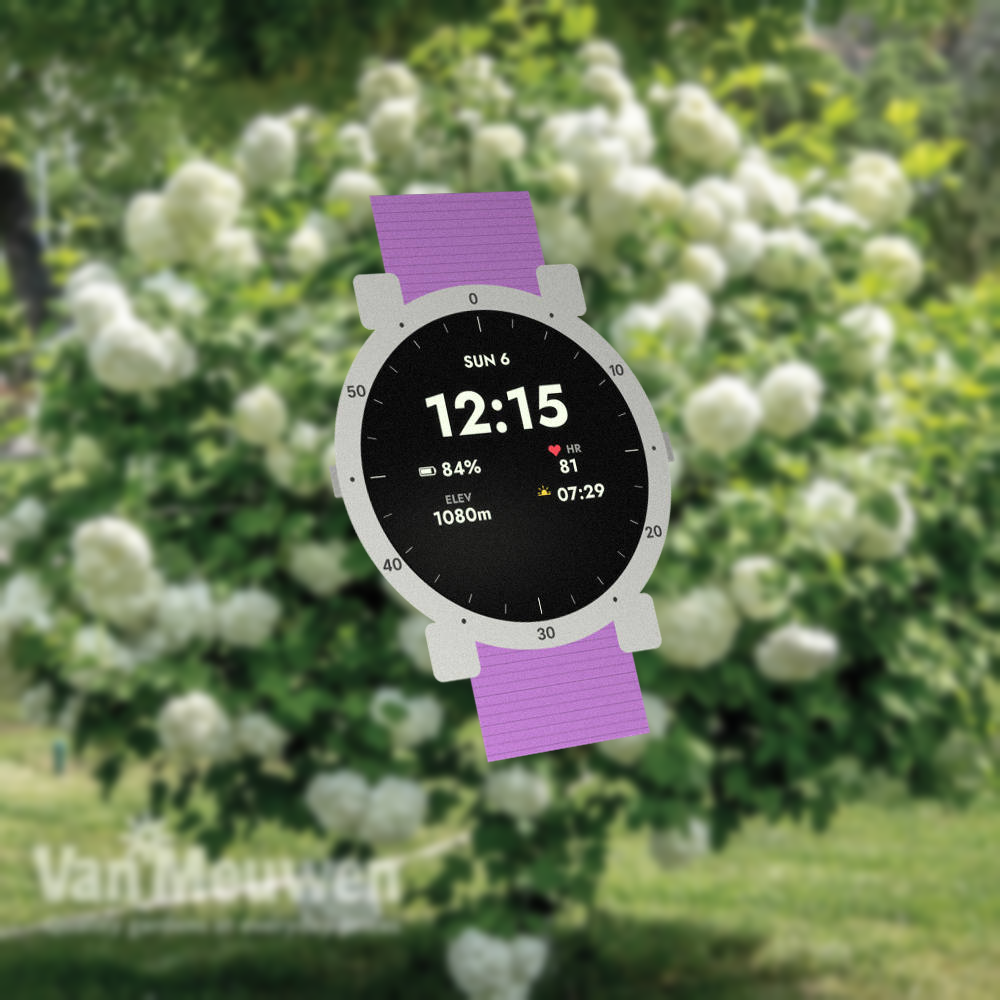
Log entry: 12:15
